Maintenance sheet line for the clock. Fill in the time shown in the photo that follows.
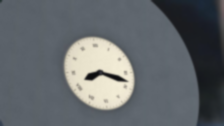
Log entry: 8:18
